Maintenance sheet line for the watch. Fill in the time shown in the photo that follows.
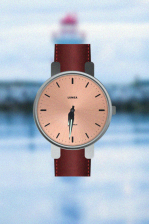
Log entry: 6:31
